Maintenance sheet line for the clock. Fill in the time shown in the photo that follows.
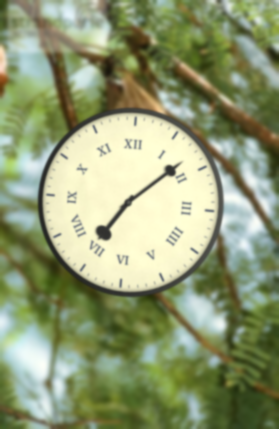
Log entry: 7:08
